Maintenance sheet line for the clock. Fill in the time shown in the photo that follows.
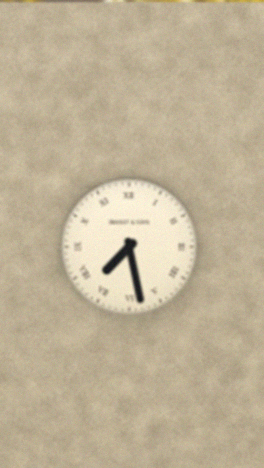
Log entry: 7:28
